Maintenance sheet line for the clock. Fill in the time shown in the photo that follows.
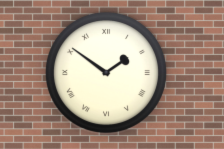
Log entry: 1:51
